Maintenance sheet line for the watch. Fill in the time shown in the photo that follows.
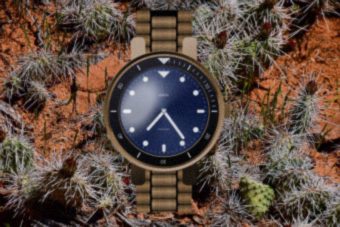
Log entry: 7:24
